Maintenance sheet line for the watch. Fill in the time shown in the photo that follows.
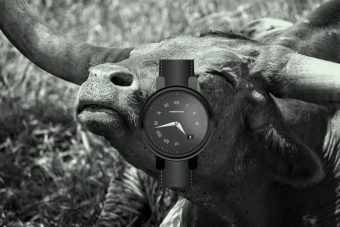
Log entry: 4:43
